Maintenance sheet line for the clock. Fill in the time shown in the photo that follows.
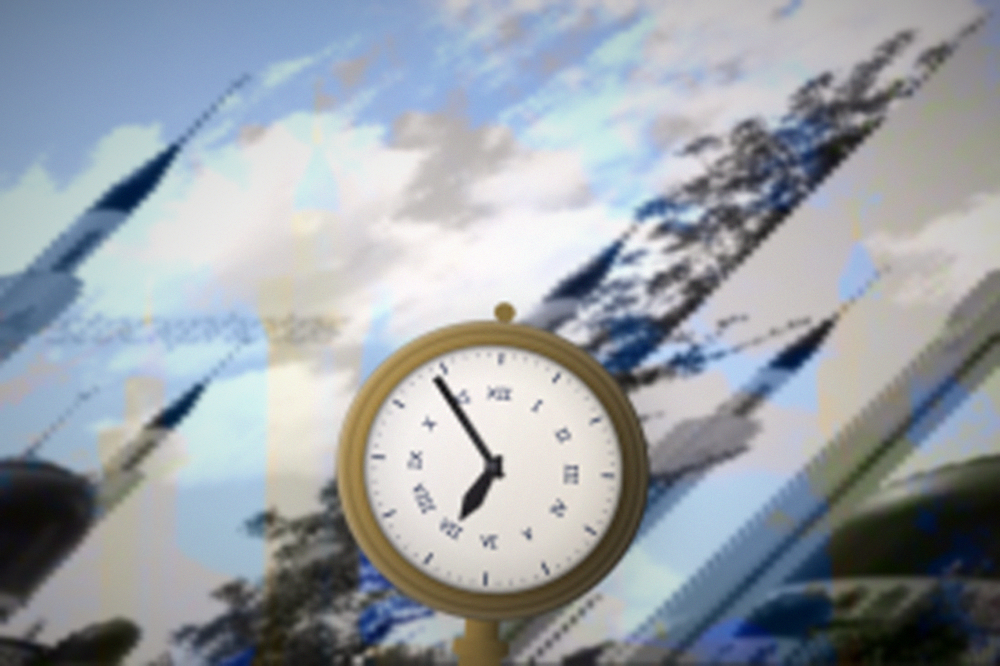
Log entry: 6:54
